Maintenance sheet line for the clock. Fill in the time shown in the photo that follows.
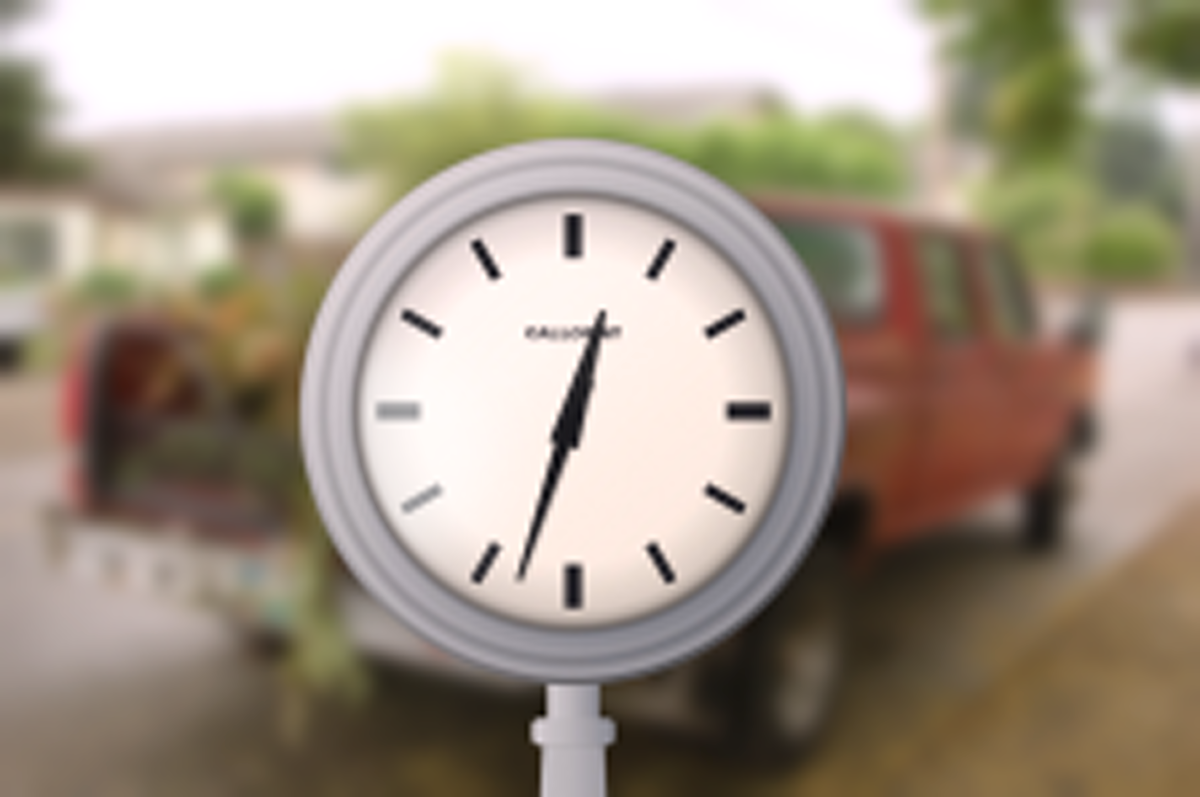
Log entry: 12:33
